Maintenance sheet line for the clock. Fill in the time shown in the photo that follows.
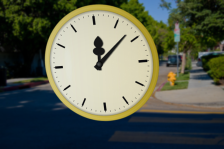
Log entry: 12:08
